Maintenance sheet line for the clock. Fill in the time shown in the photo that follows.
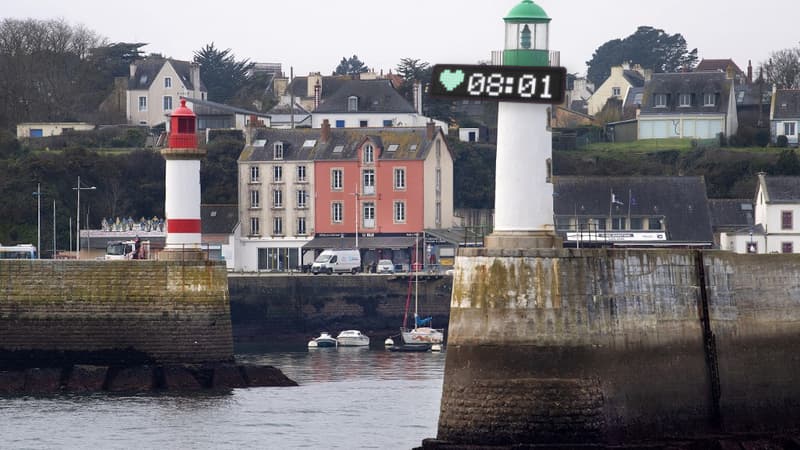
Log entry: 8:01
